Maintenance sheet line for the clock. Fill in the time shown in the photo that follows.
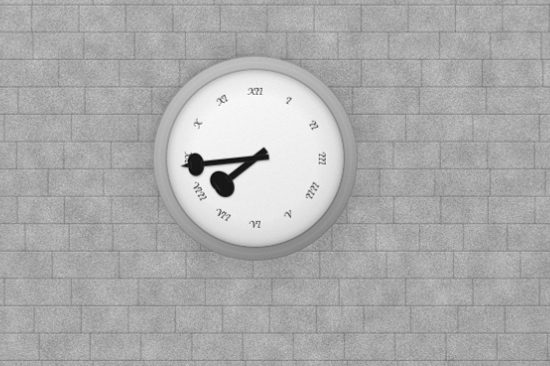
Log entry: 7:44
